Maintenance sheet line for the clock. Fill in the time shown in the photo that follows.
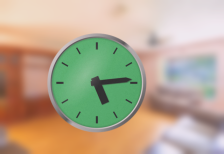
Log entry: 5:14
